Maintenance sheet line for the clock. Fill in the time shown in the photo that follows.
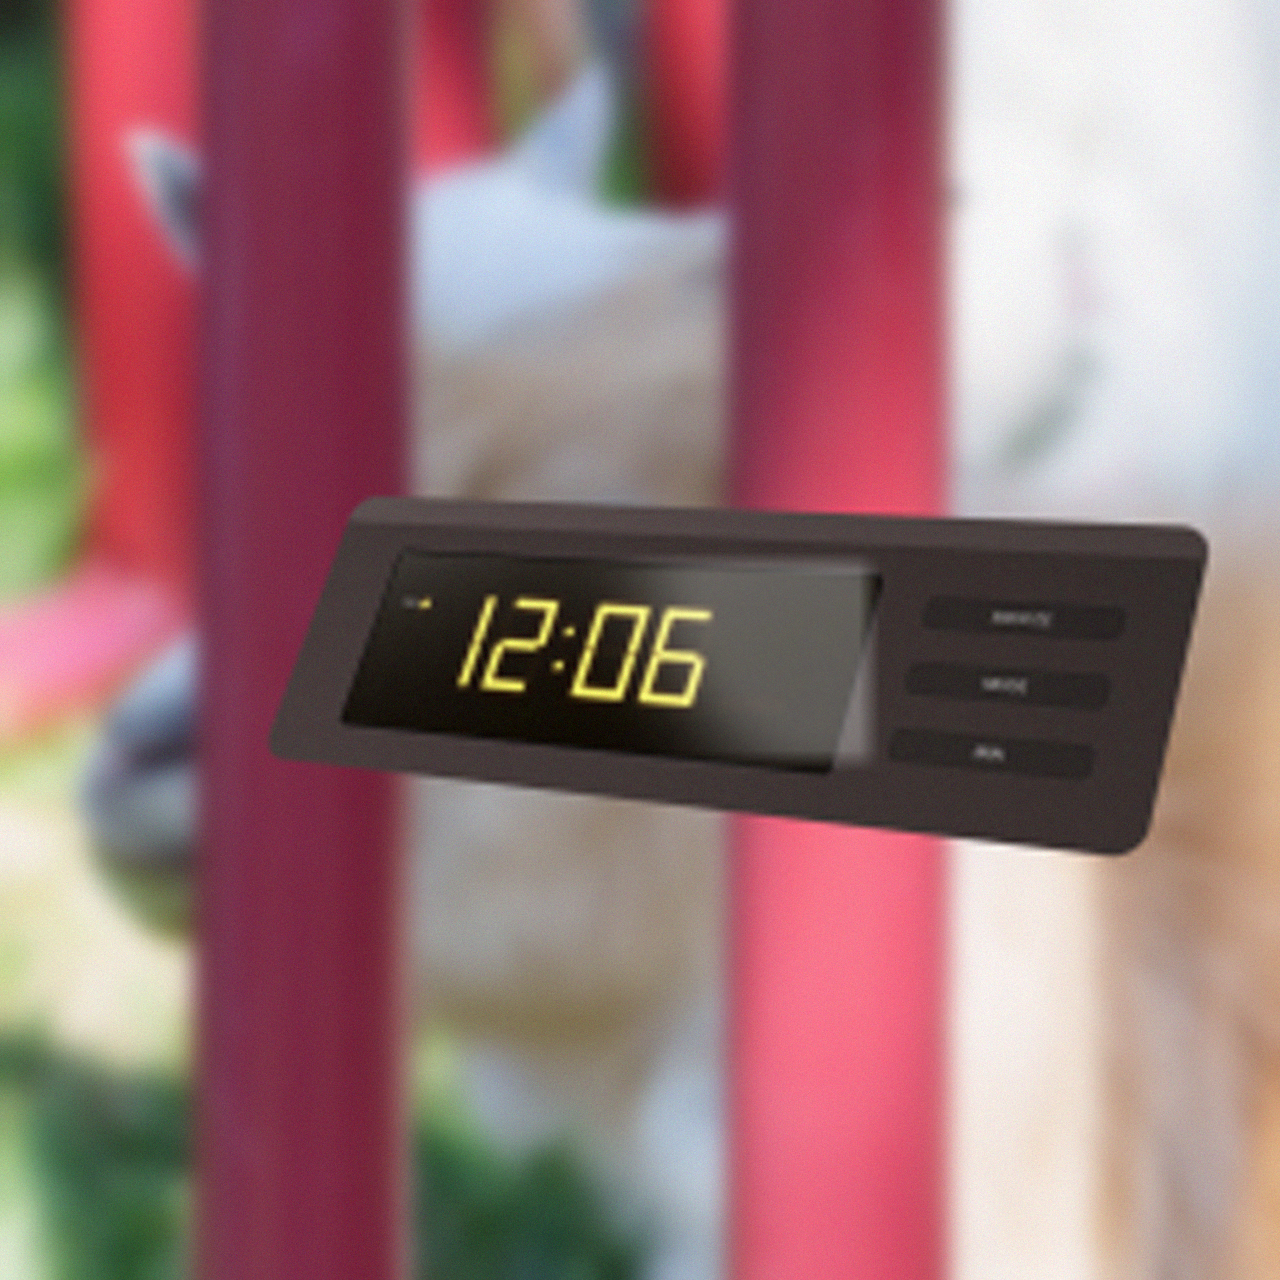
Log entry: 12:06
